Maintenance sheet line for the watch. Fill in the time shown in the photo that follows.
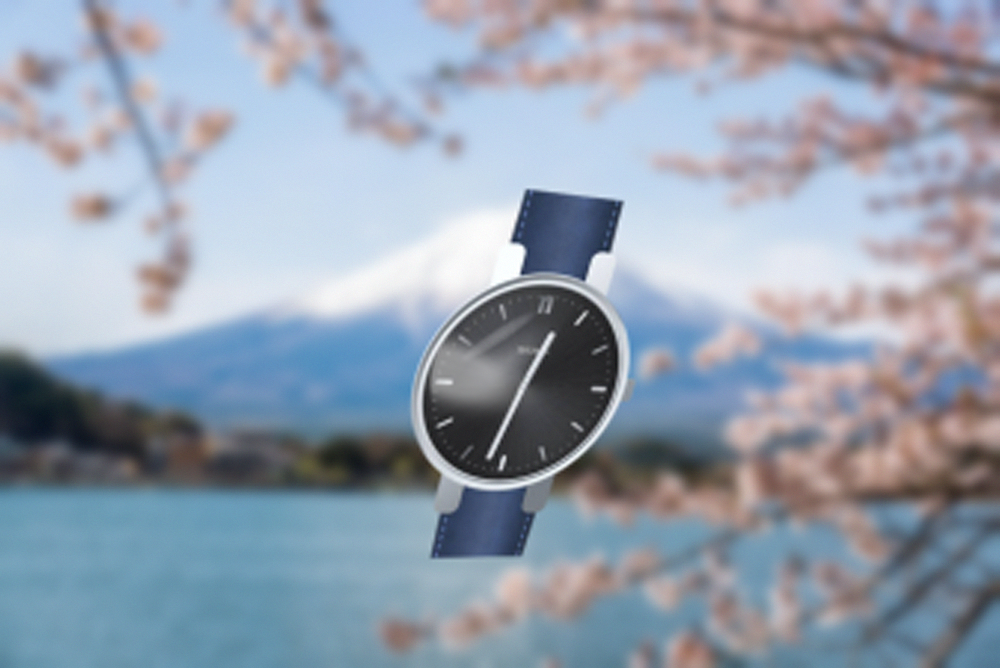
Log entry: 12:32
